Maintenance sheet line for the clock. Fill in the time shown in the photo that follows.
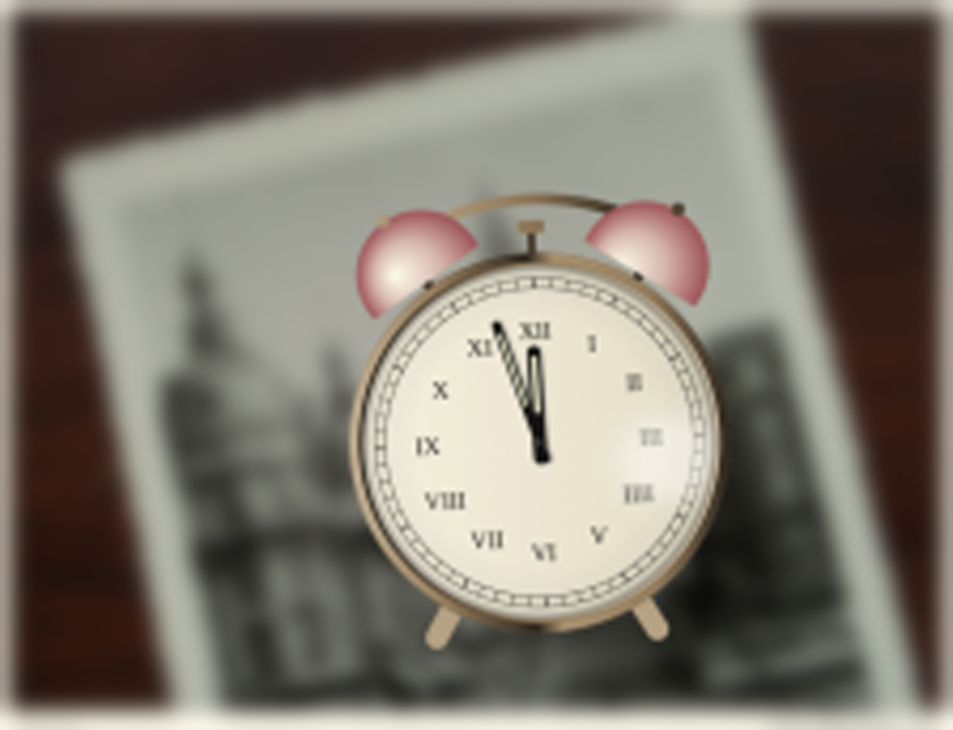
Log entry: 11:57
